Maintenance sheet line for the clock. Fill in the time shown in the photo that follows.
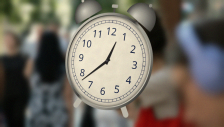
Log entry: 12:38
